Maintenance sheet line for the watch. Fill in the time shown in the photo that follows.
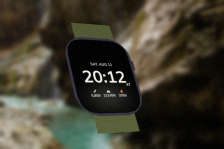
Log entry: 20:12
